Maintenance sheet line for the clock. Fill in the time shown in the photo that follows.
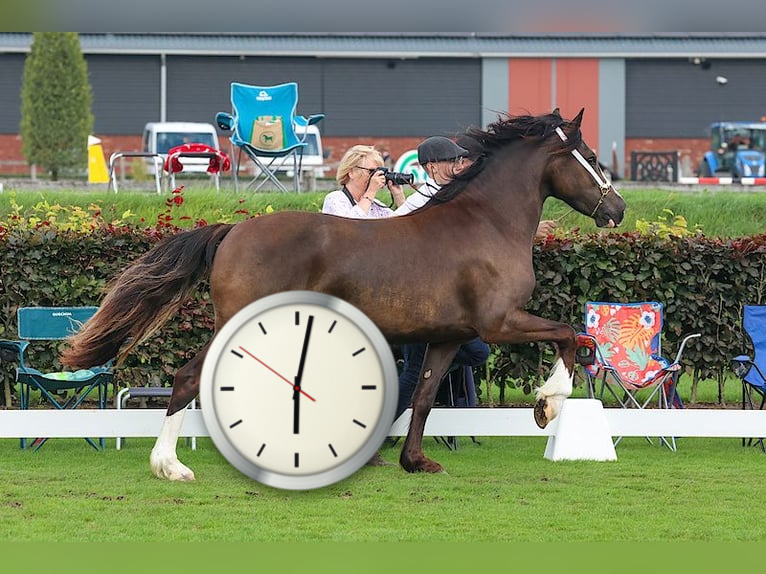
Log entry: 6:01:51
